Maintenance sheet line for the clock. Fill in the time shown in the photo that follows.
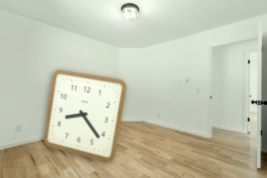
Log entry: 8:22
